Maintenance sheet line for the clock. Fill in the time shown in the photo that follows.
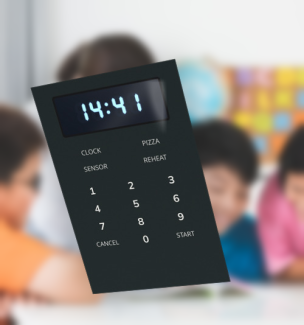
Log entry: 14:41
